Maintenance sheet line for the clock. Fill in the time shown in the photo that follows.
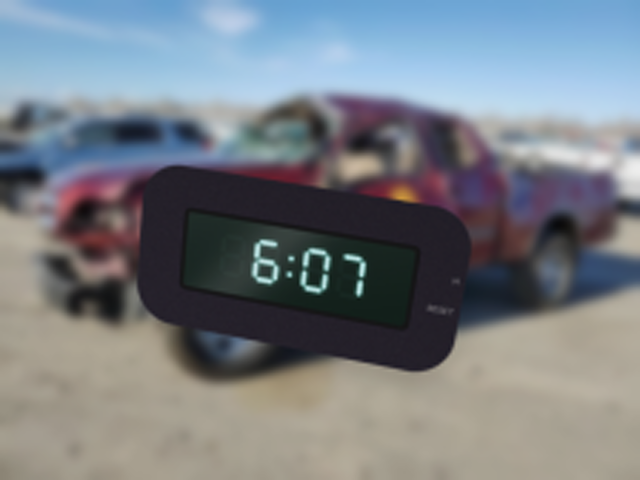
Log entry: 6:07
